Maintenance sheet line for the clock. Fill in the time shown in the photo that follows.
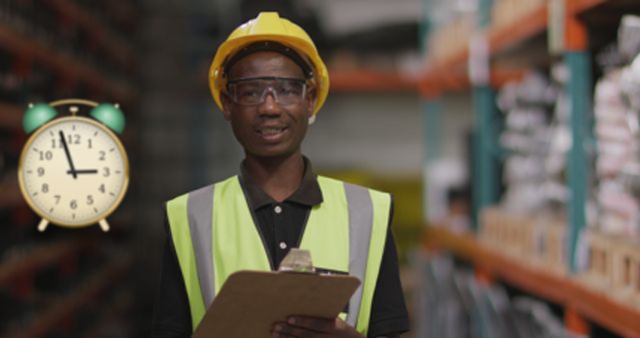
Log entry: 2:57
